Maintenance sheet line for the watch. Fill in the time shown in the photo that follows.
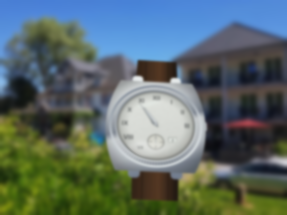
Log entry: 10:54
